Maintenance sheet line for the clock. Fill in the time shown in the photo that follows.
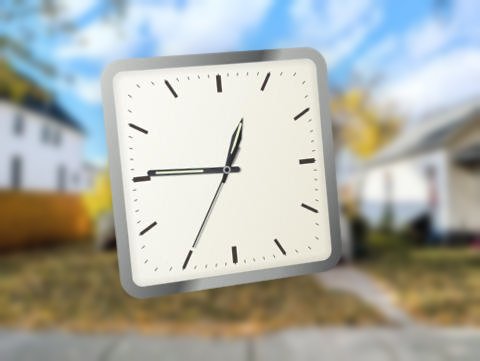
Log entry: 12:45:35
